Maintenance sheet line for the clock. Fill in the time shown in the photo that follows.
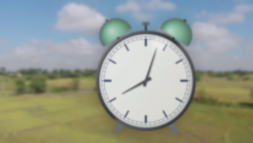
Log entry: 8:03
